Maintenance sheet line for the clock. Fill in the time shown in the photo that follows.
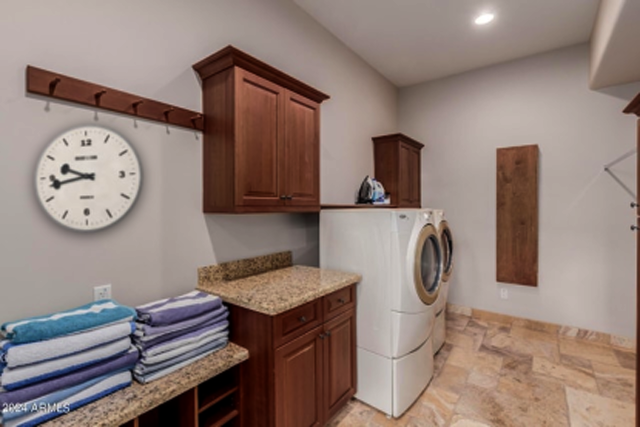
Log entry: 9:43
